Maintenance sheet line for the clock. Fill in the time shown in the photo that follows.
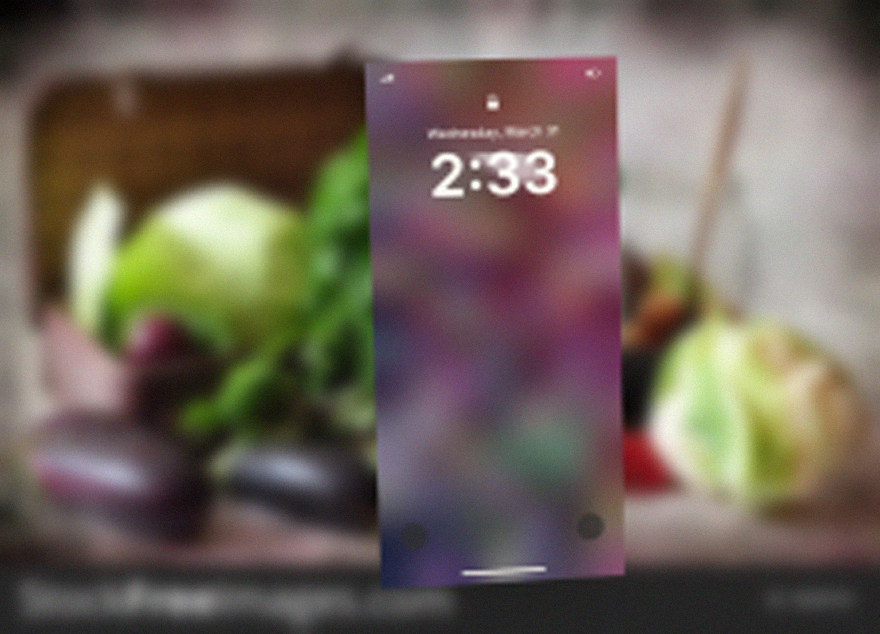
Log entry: 2:33
